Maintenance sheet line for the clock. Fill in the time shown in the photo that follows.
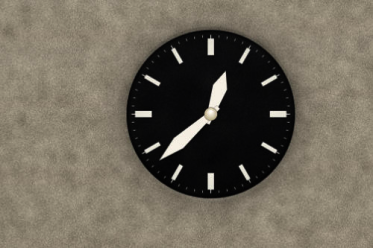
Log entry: 12:38
